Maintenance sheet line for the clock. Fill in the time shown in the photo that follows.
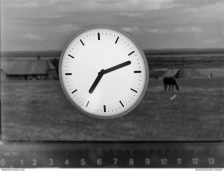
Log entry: 7:12
